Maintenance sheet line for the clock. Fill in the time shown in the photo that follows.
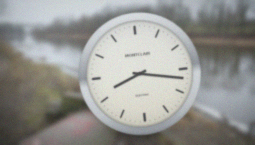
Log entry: 8:17
